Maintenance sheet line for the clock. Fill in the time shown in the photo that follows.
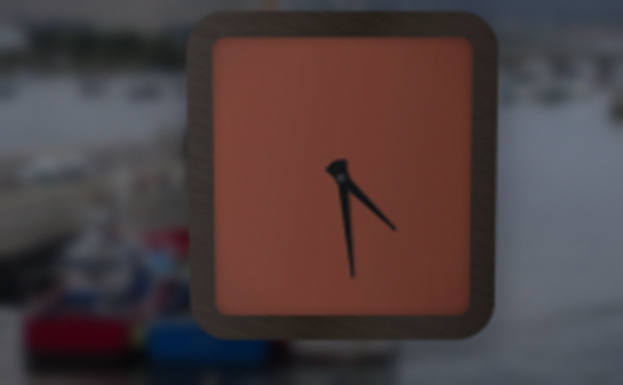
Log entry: 4:29
